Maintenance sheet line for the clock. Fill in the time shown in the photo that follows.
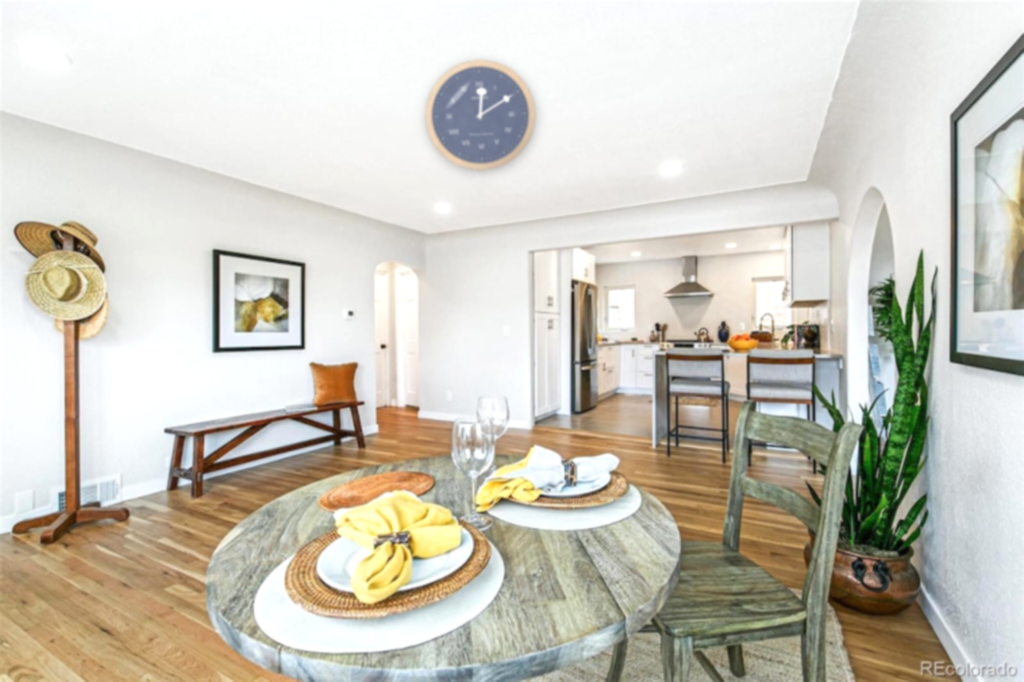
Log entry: 12:10
